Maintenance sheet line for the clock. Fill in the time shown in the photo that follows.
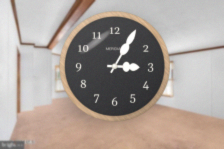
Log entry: 3:05
